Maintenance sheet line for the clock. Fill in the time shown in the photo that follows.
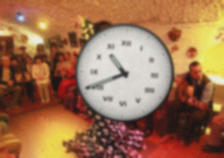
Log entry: 10:41
